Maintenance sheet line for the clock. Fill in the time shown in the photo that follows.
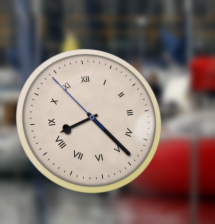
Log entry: 8:23:54
